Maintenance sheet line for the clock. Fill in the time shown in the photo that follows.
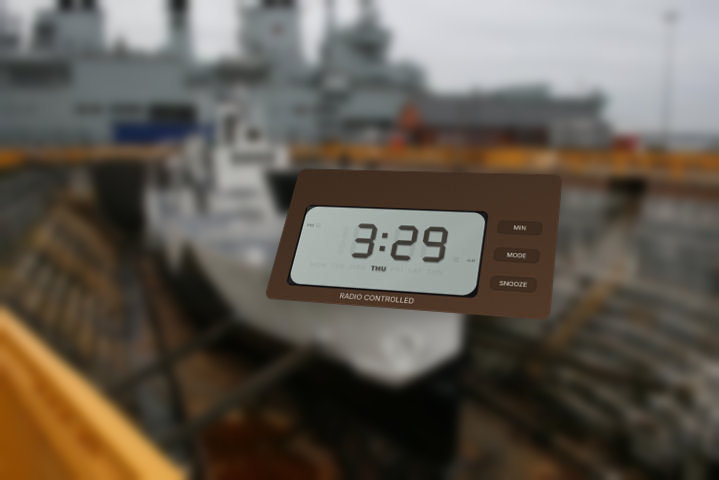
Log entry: 3:29
